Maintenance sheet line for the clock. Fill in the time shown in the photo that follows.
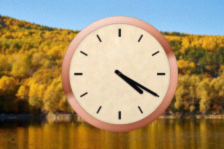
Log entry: 4:20
